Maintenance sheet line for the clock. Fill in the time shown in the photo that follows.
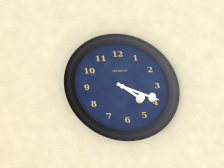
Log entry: 4:19
